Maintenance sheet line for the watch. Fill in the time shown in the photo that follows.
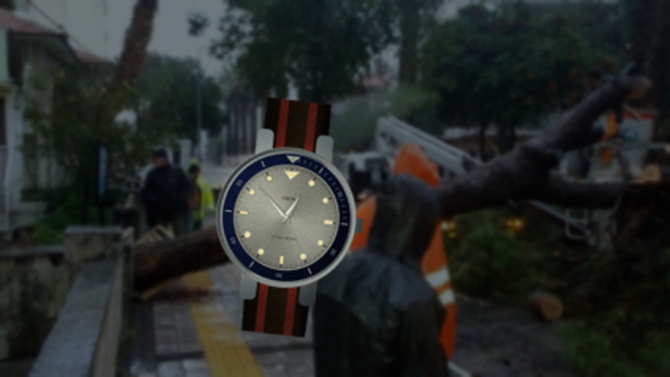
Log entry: 12:52
